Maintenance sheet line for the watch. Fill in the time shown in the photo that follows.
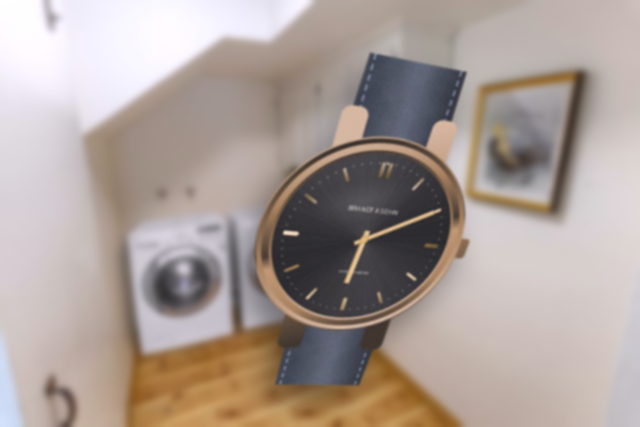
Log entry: 6:10
